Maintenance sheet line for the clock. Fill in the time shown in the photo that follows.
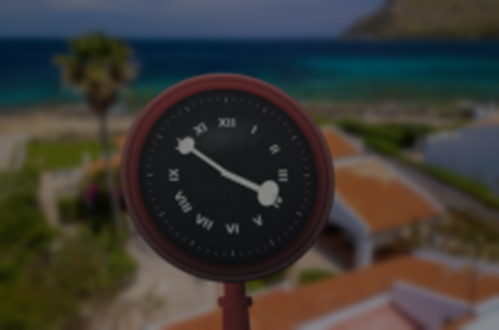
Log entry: 3:51
